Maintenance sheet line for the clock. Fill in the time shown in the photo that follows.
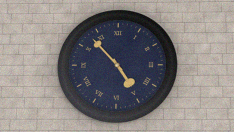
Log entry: 4:53
